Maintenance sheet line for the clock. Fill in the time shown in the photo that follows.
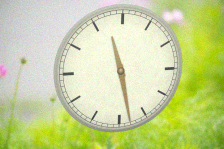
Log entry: 11:28
